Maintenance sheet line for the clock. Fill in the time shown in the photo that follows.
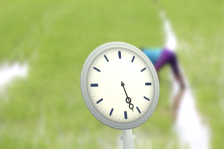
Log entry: 5:27
